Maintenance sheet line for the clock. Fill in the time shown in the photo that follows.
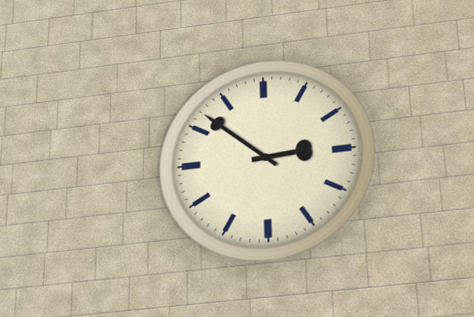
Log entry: 2:52
